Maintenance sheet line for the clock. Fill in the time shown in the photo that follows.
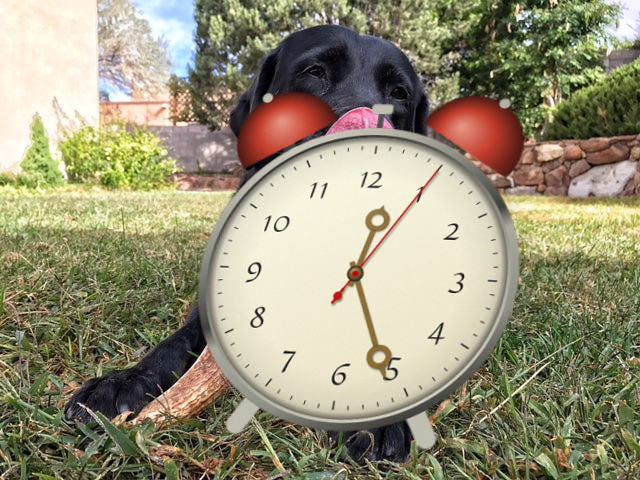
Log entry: 12:26:05
